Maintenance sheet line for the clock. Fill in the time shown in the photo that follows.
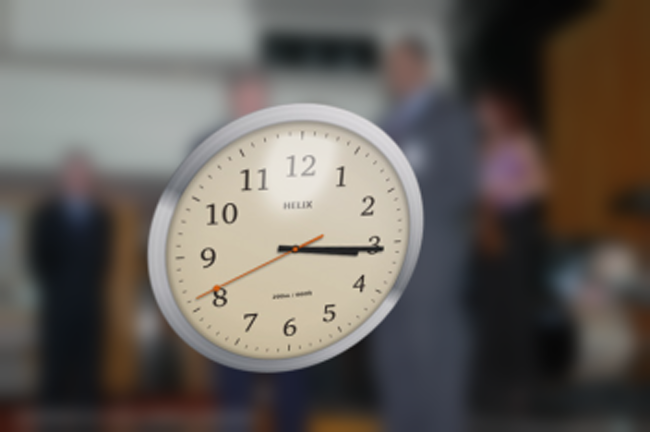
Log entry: 3:15:41
